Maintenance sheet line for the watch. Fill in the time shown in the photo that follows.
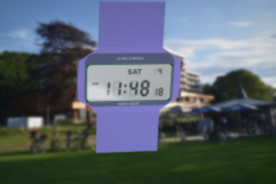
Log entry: 11:48
